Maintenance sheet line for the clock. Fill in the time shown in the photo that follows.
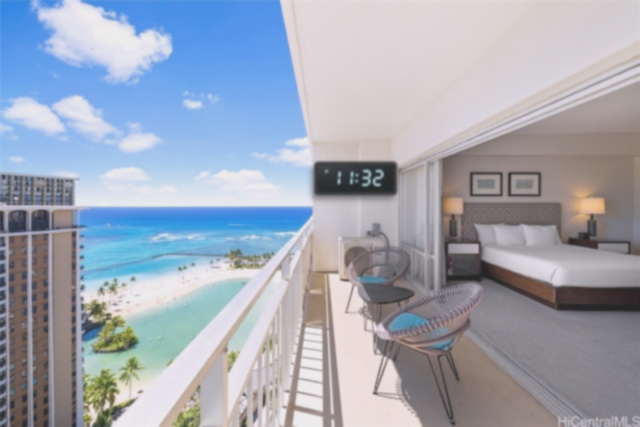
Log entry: 11:32
